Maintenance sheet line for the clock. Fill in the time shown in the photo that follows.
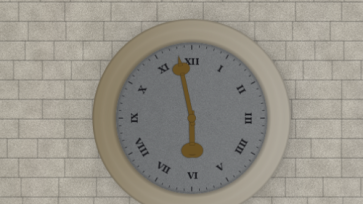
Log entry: 5:58
